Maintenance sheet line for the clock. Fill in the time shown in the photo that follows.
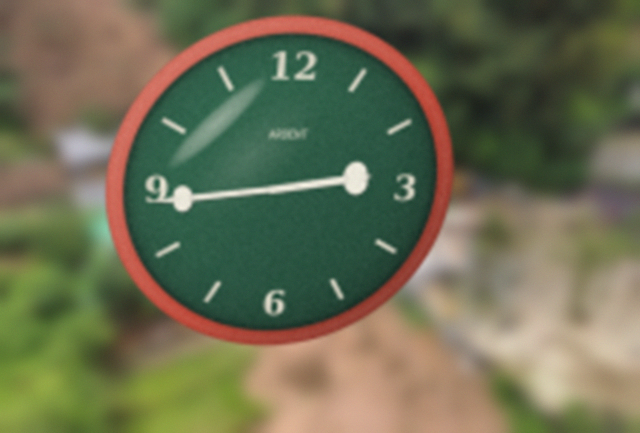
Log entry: 2:44
